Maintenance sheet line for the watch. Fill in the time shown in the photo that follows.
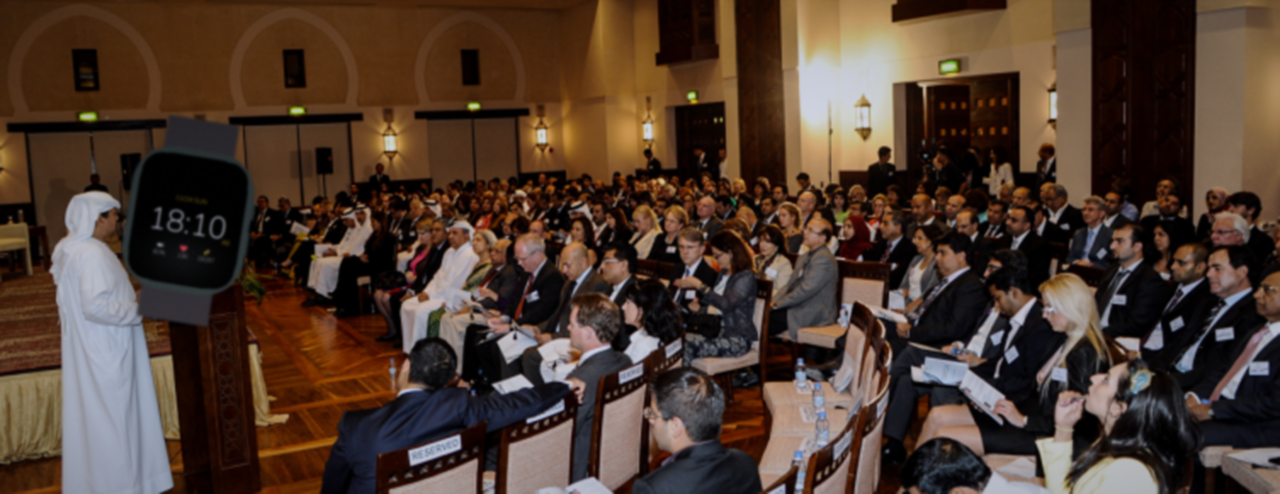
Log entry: 18:10
